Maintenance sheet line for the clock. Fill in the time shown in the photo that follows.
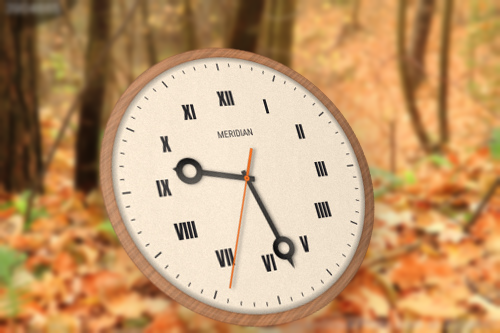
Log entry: 9:27:34
